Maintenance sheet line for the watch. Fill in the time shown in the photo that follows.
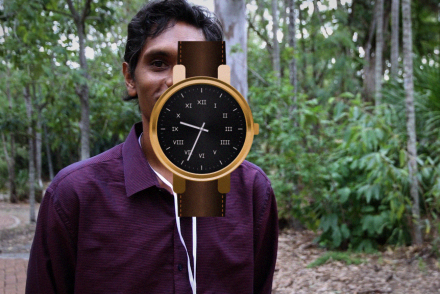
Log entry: 9:34
